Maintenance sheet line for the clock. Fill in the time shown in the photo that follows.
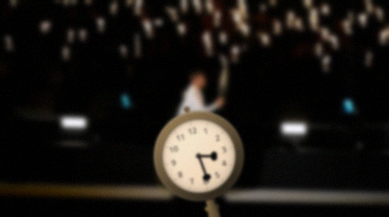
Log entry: 3:29
